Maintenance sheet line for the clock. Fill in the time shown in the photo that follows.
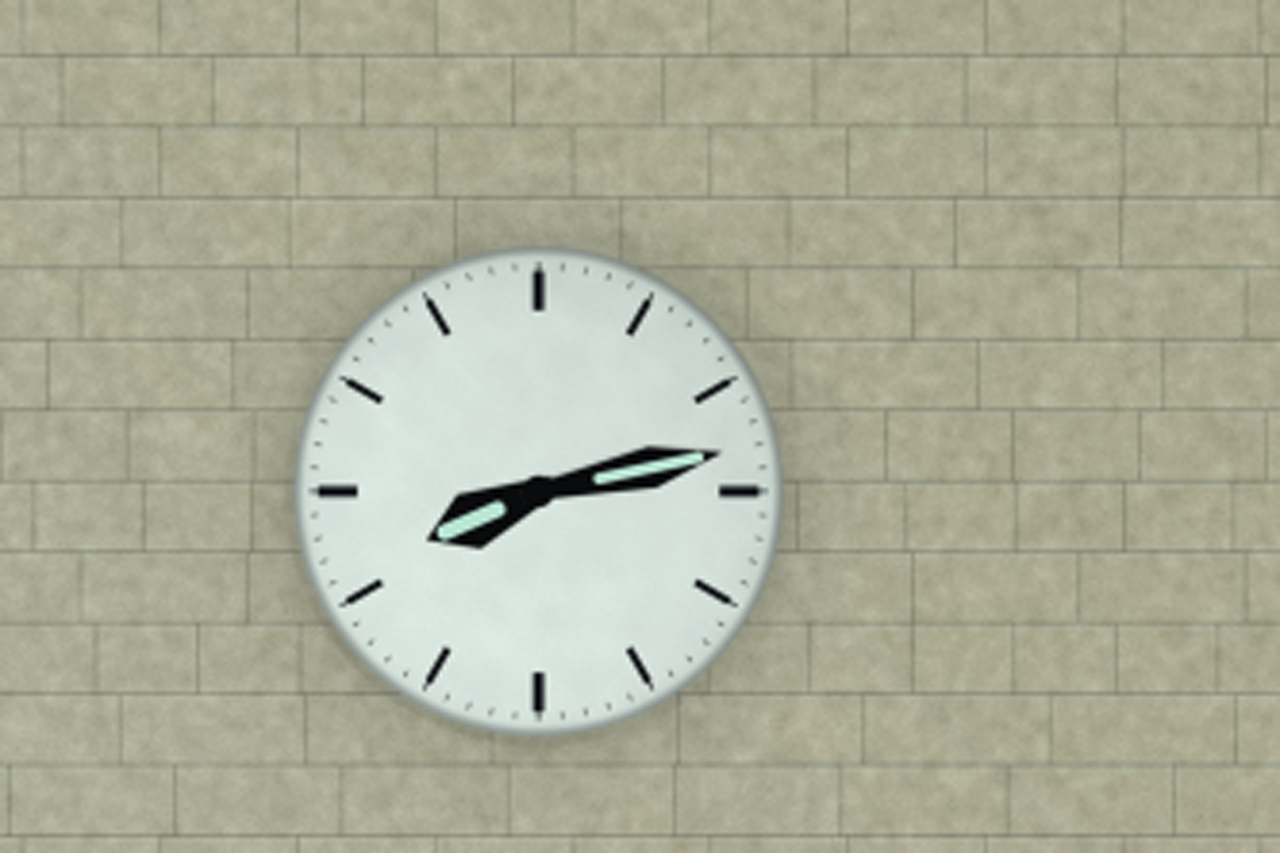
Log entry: 8:13
